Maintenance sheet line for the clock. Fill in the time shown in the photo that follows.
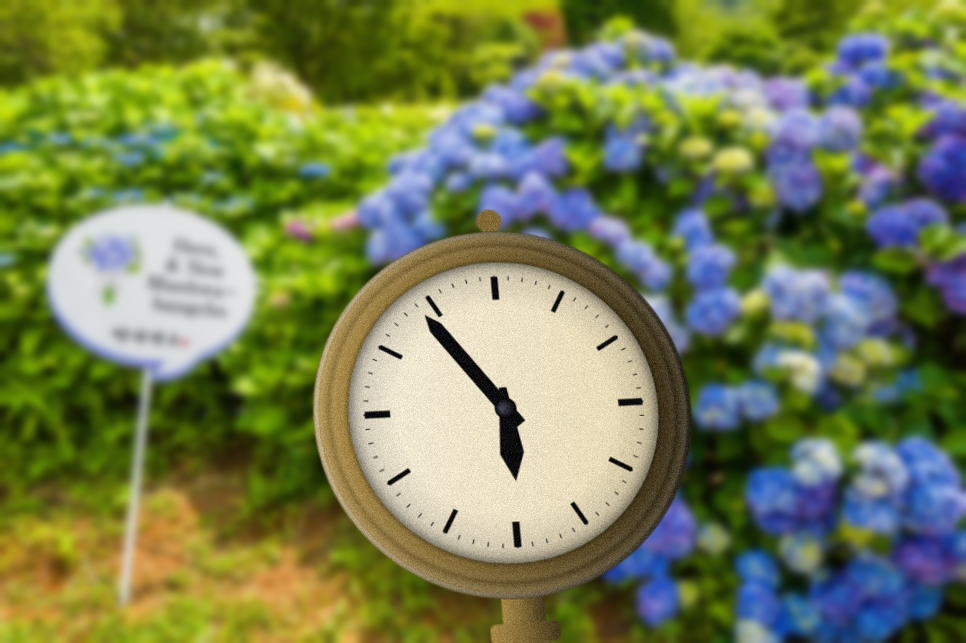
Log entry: 5:54
